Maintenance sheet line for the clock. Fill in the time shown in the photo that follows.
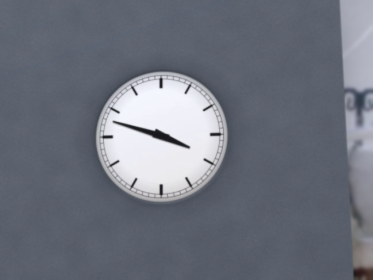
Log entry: 3:48
